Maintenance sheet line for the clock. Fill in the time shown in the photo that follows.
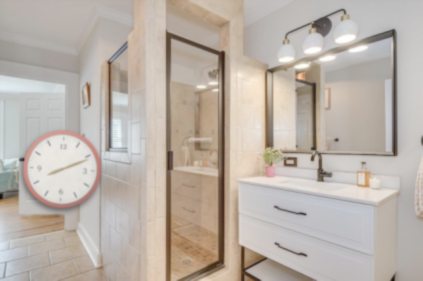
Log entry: 8:11
